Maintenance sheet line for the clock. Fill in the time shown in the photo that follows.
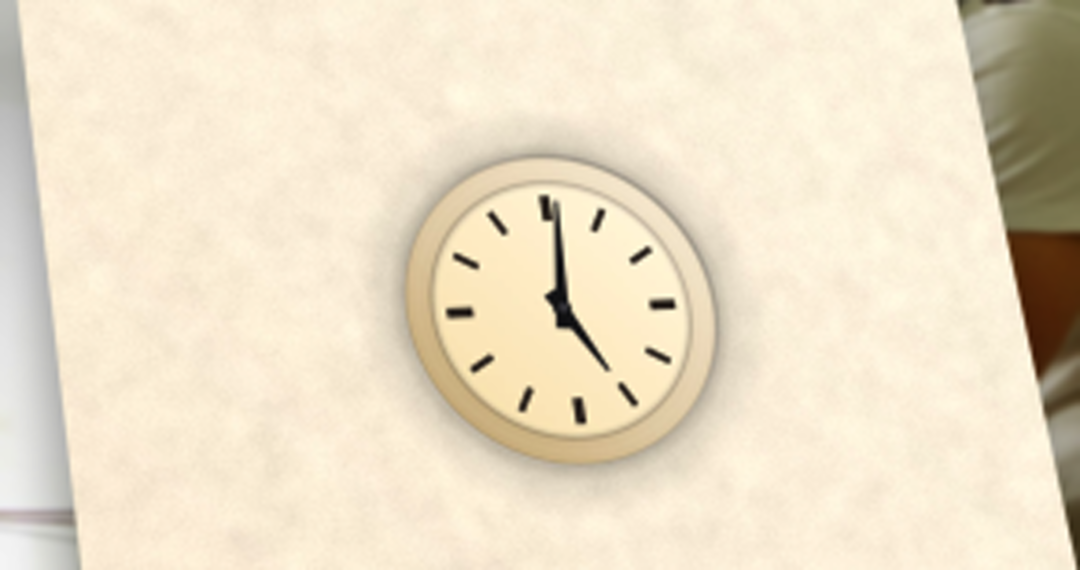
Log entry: 5:01
